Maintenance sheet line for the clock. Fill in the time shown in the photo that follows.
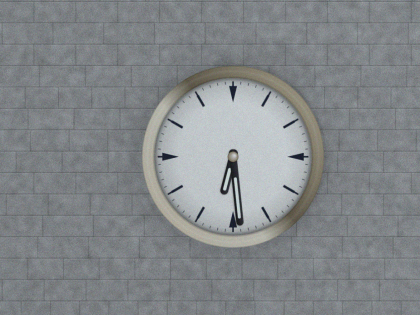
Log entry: 6:29
